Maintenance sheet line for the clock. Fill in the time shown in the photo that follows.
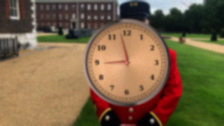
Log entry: 8:58
